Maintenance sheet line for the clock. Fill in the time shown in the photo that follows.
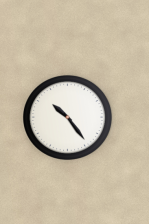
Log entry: 10:24
